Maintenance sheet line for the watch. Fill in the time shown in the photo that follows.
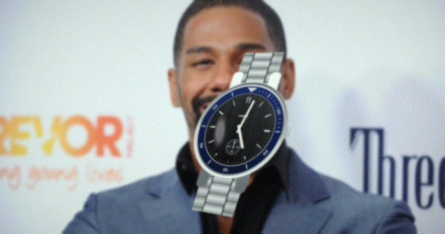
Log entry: 5:02
